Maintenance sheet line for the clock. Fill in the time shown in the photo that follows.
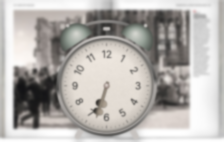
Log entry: 6:33
